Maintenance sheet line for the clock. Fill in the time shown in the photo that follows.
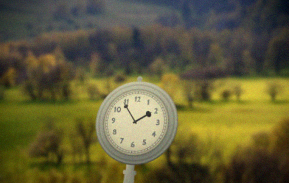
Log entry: 1:54
